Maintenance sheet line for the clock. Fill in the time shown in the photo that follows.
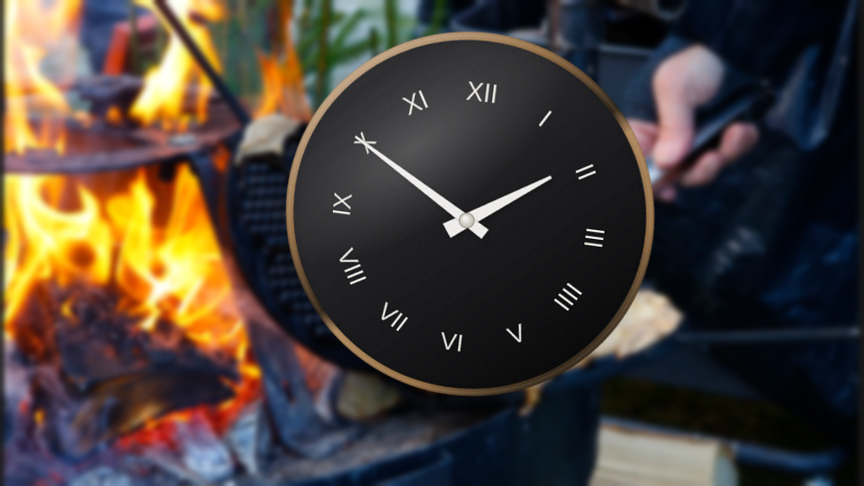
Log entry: 1:50
